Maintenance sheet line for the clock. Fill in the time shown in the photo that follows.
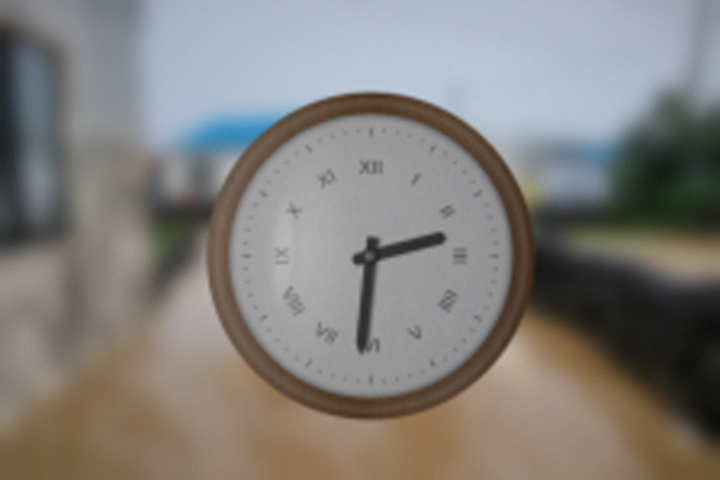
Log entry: 2:31
